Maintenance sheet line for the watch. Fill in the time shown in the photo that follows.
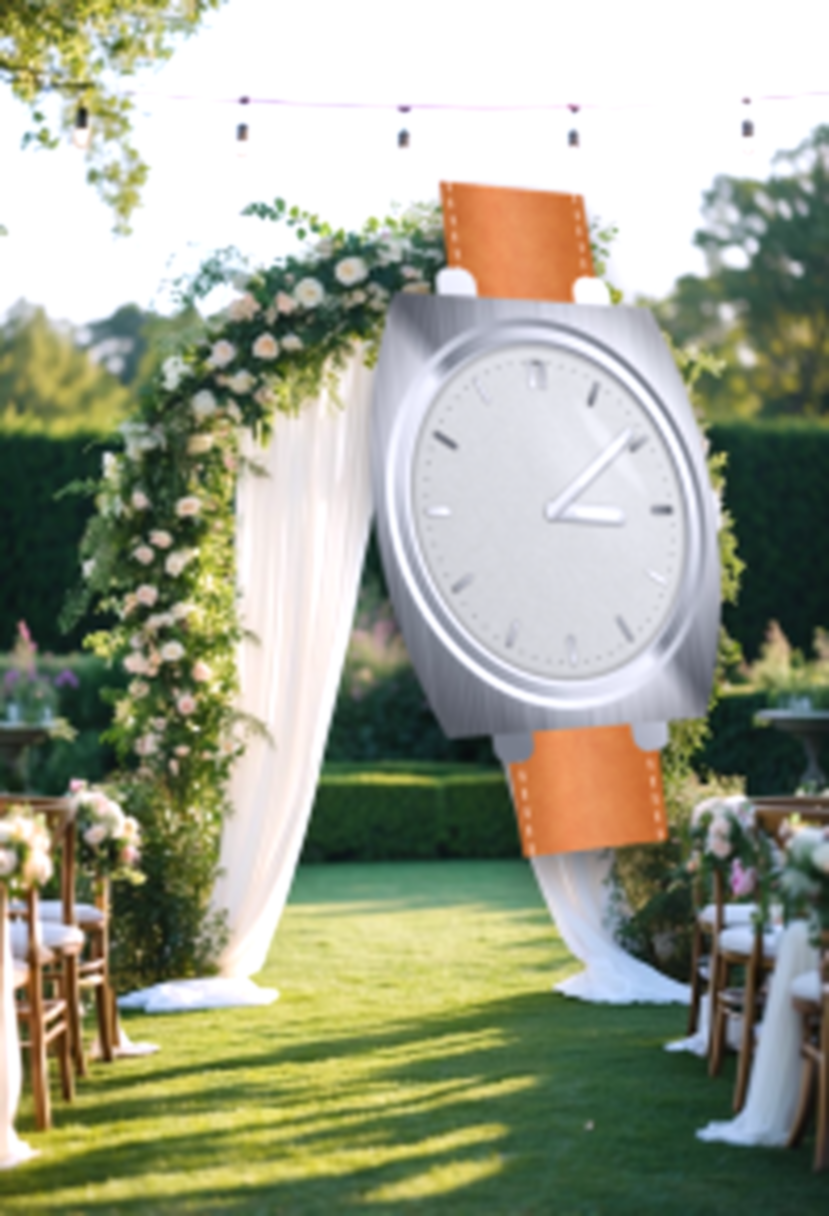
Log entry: 3:09
